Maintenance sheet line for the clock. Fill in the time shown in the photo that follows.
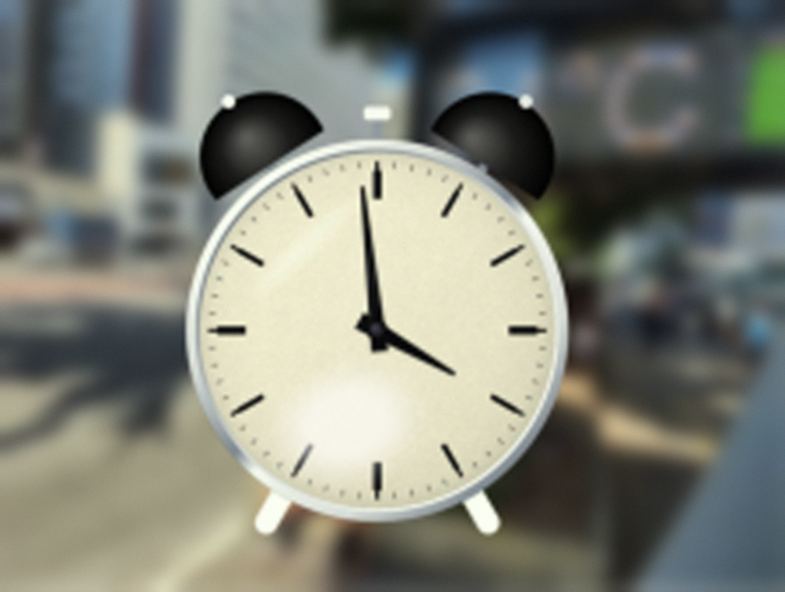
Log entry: 3:59
